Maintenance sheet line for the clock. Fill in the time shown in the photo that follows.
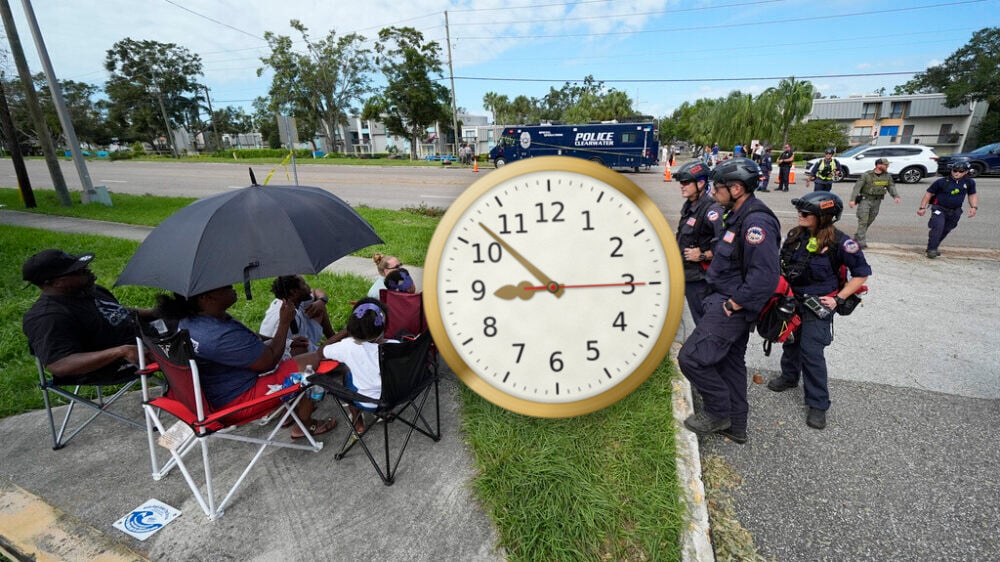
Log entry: 8:52:15
